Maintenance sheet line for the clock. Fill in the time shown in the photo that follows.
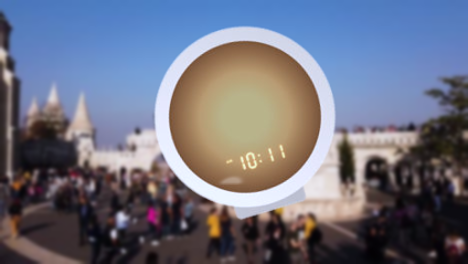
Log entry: 10:11
